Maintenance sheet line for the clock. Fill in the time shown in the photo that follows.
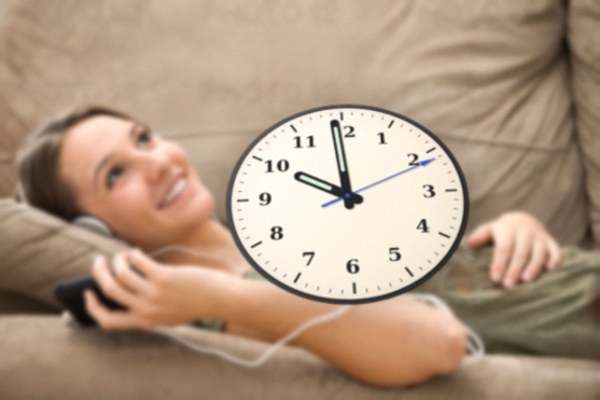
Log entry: 9:59:11
